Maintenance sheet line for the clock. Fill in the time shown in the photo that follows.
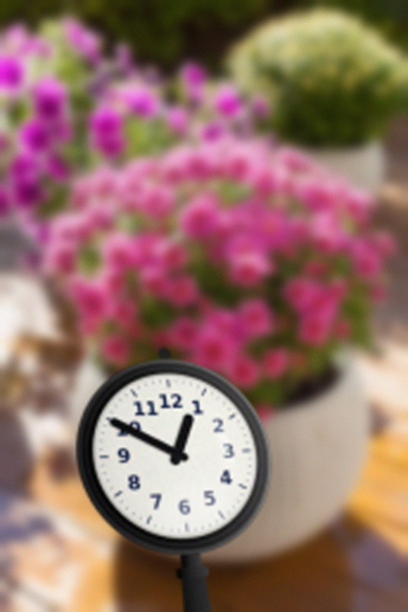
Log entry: 12:50
